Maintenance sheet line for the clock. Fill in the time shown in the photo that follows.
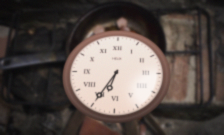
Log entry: 6:35
